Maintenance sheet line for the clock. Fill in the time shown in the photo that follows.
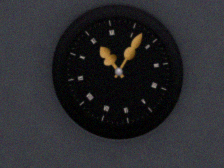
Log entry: 11:07
